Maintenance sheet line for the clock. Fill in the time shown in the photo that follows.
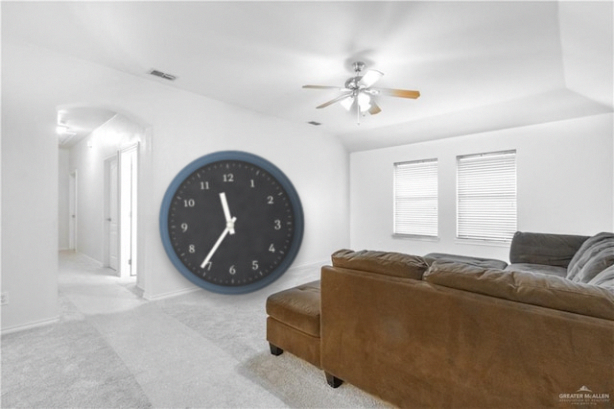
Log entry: 11:36
